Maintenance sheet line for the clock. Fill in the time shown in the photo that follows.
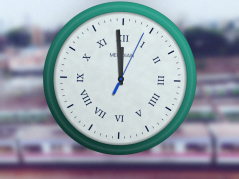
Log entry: 11:59:04
